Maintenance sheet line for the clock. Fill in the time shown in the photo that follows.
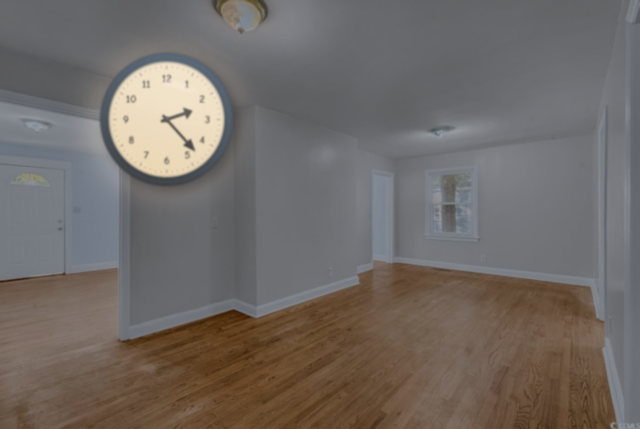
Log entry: 2:23
